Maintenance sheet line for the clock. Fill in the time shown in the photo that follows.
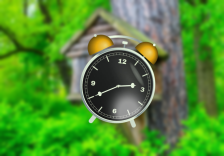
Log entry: 2:40
